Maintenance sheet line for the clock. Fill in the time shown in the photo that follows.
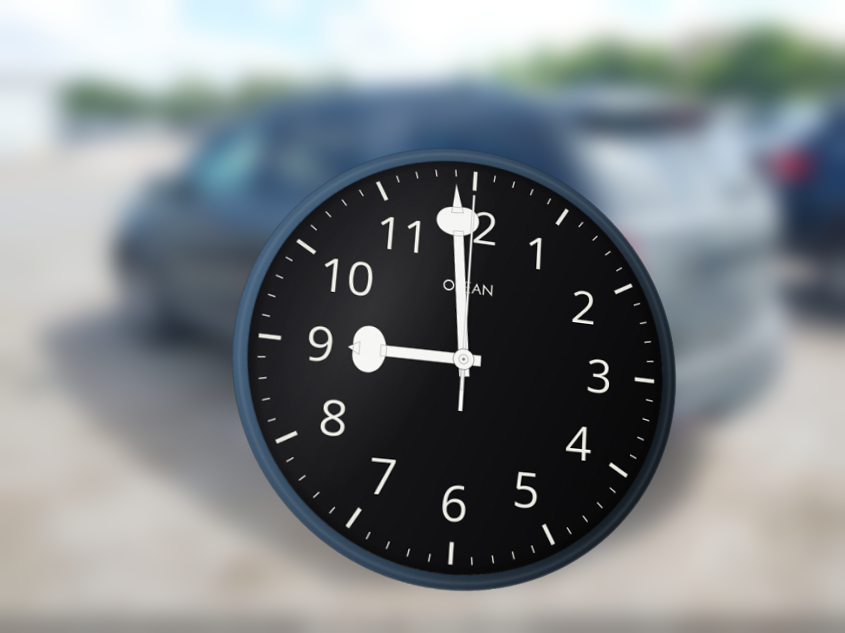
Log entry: 8:59:00
